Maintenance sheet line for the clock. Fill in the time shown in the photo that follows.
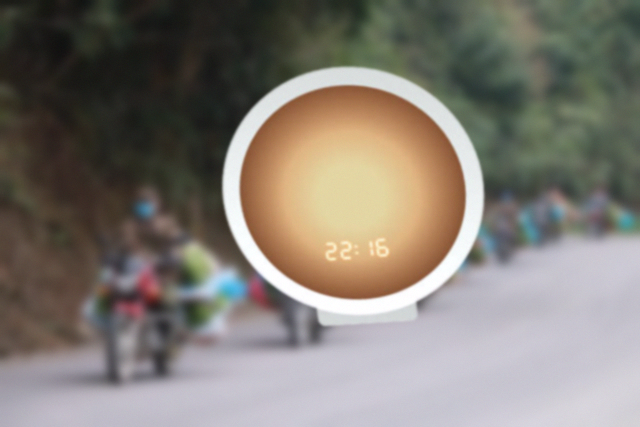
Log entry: 22:16
